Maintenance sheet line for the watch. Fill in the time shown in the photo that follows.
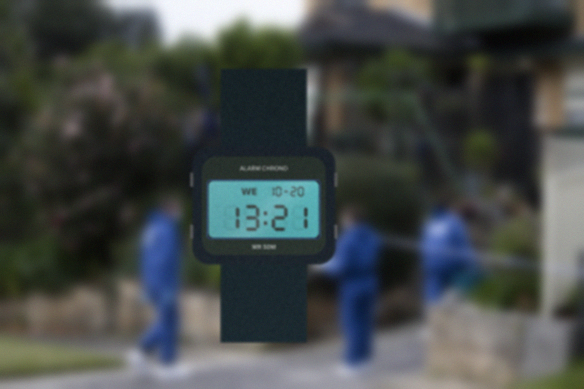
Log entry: 13:21
